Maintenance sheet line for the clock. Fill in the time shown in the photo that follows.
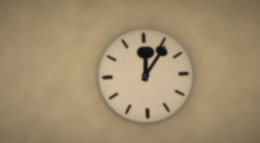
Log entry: 12:06
